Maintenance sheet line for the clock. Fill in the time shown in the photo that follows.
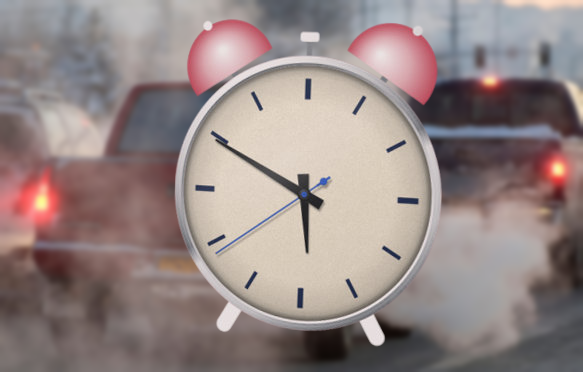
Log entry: 5:49:39
